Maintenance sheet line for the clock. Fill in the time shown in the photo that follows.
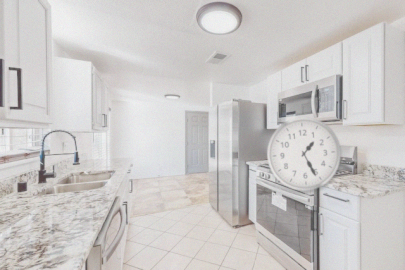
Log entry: 1:26
